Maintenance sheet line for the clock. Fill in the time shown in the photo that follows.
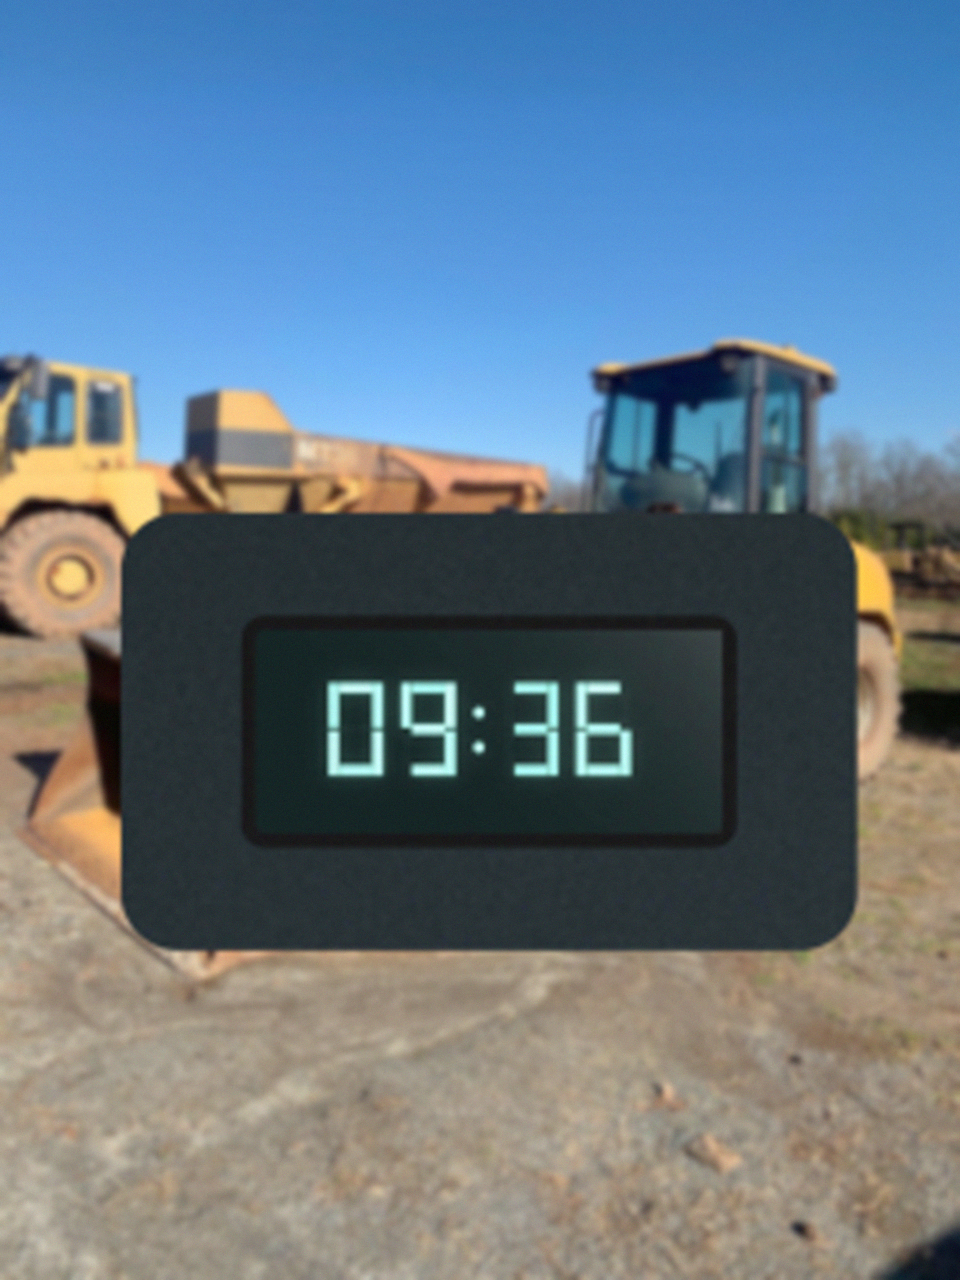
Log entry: 9:36
